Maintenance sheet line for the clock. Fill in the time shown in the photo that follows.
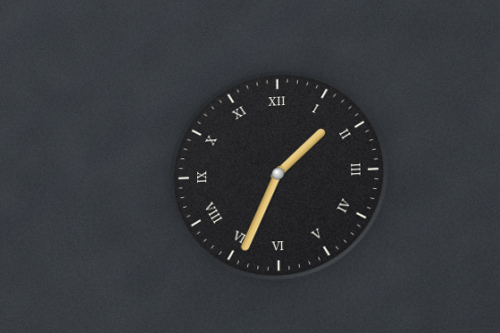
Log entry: 1:34
